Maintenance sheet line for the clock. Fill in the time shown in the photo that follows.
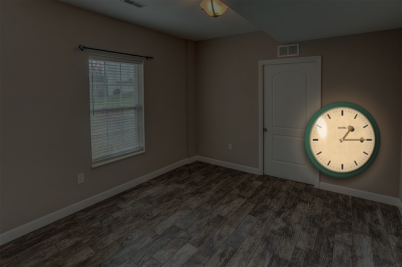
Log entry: 1:15
